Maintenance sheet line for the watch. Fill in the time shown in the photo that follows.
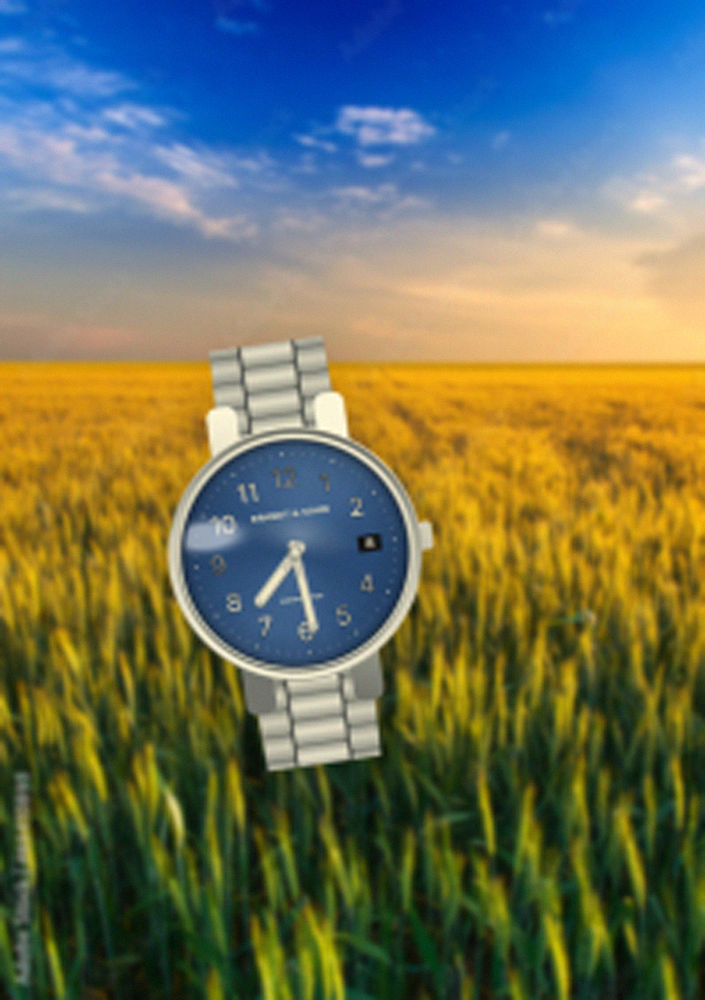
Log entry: 7:29
